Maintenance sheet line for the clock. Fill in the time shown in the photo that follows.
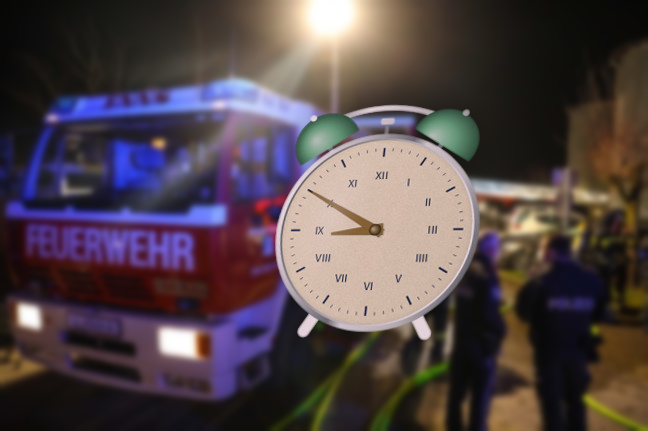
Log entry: 8:50
